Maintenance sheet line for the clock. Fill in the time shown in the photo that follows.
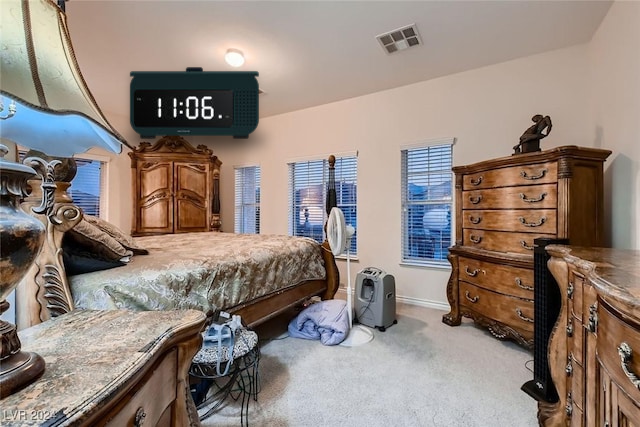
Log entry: 11:06
